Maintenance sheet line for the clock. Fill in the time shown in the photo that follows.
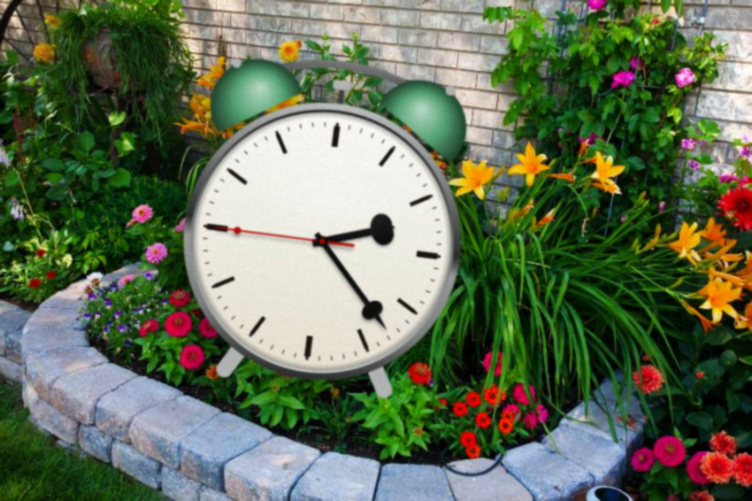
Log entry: 2:22:45
